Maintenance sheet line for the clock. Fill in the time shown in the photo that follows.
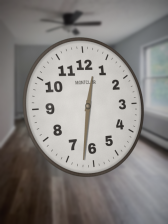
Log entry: 12:32
